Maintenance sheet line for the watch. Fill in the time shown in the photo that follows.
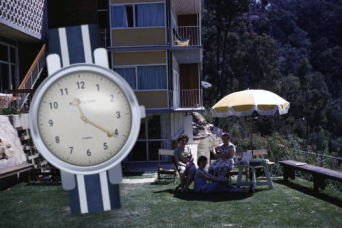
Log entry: 11:21
